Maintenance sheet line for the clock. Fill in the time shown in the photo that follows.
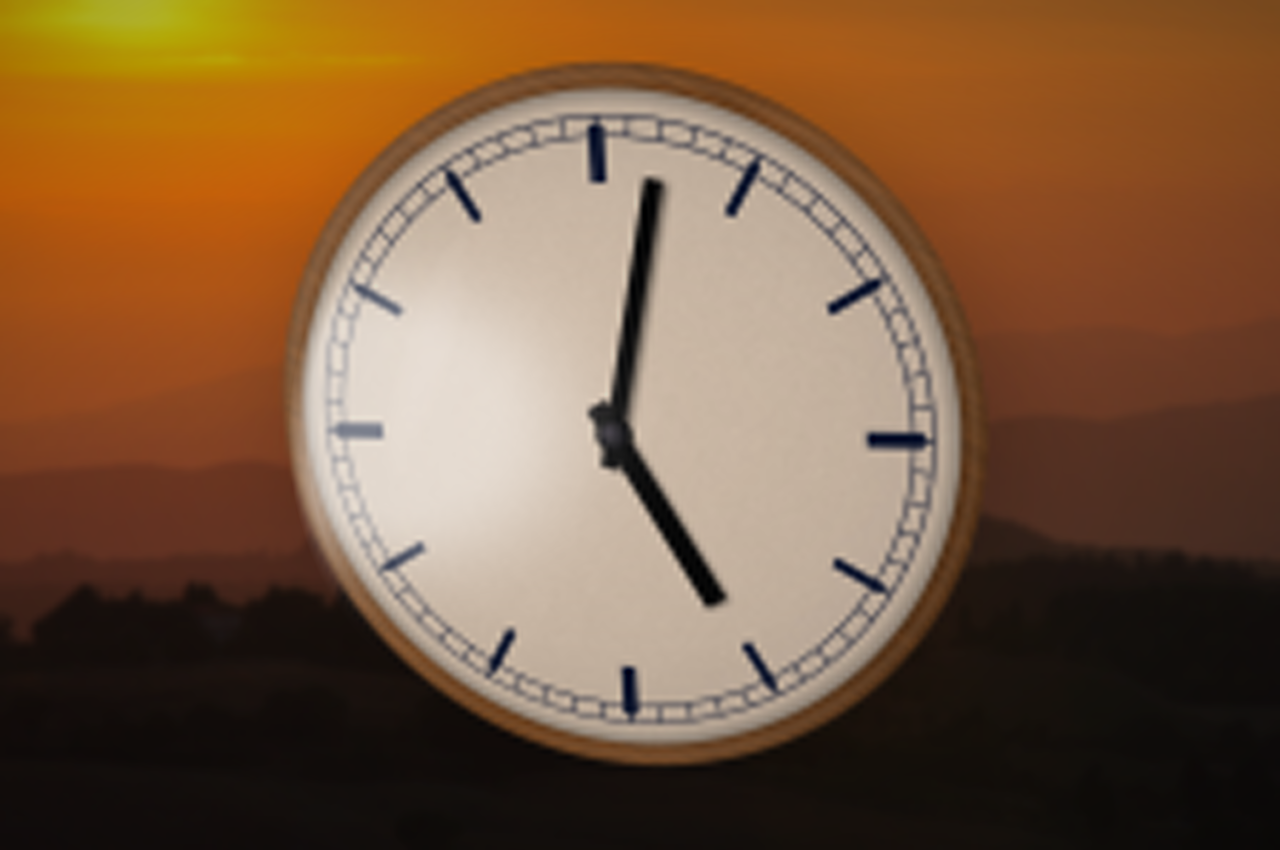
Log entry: 5:02
